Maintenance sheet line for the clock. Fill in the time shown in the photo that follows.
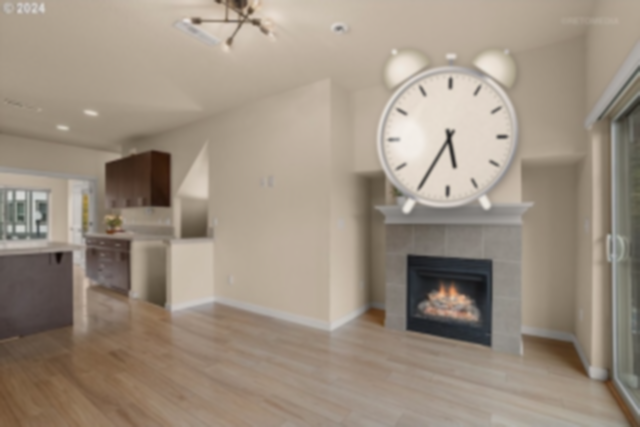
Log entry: 5:35
